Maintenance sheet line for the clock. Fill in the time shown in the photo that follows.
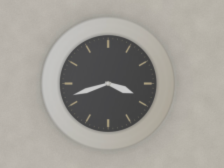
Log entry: 3:42
